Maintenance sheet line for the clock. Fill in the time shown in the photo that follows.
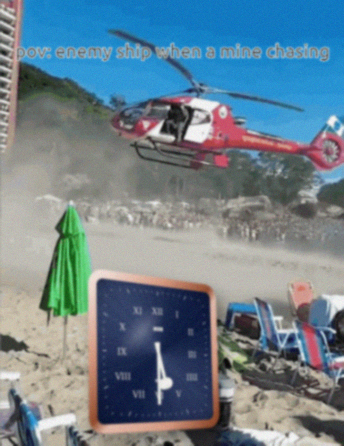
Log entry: 5:30
